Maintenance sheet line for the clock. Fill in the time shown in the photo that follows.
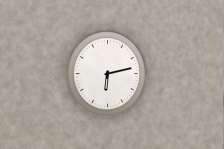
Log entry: 6:13
